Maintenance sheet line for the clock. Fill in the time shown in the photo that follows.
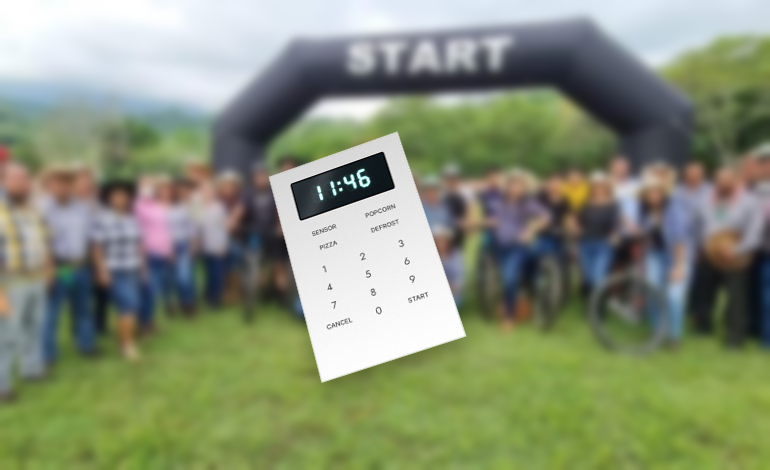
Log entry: 11:46
